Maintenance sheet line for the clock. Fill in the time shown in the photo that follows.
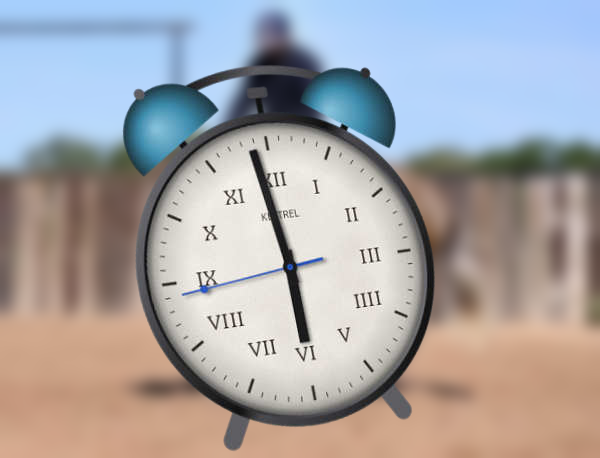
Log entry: 5:58:44
